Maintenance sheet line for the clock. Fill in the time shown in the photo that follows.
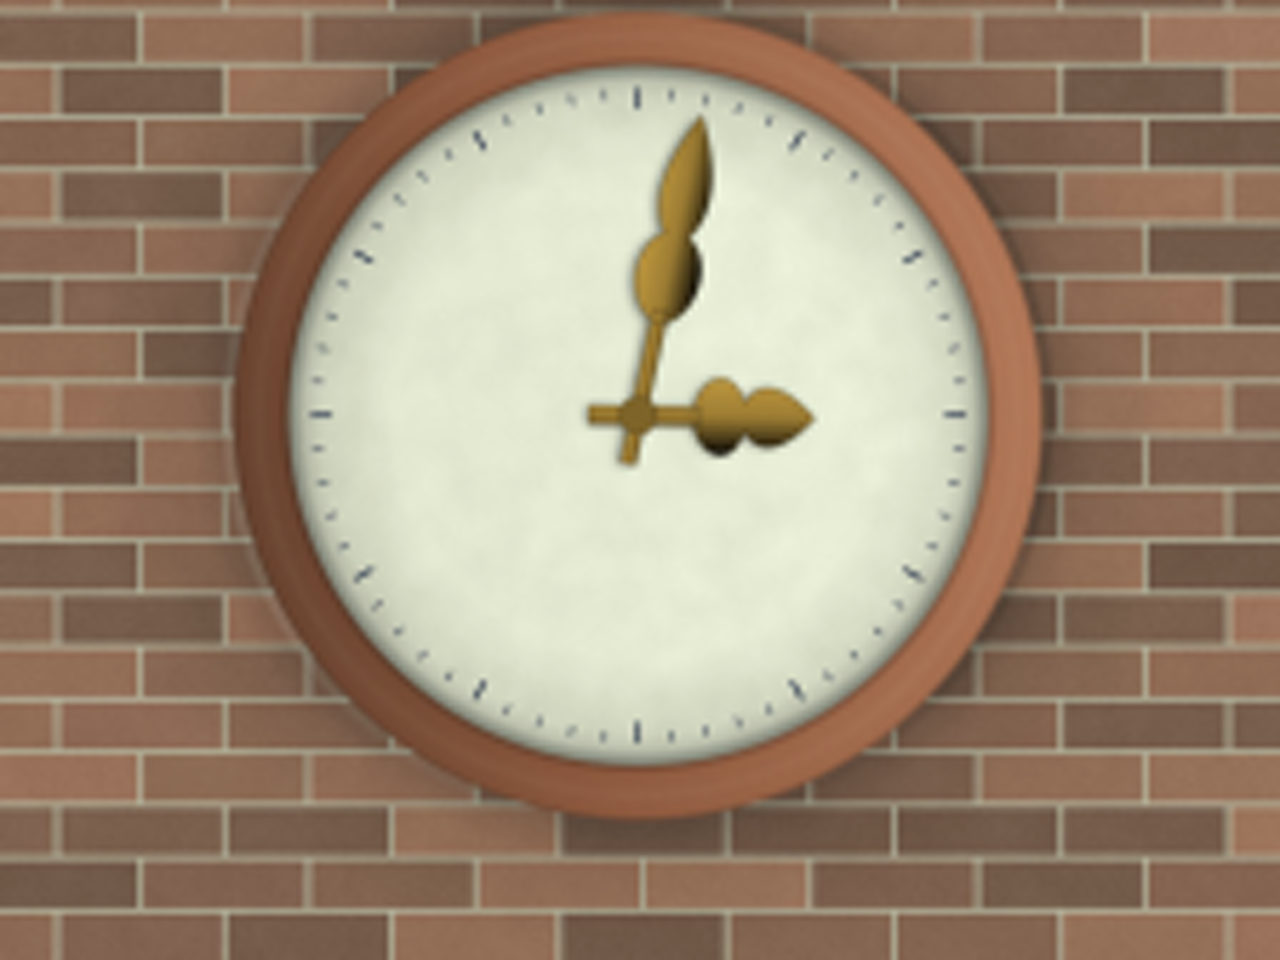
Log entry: 3:02
